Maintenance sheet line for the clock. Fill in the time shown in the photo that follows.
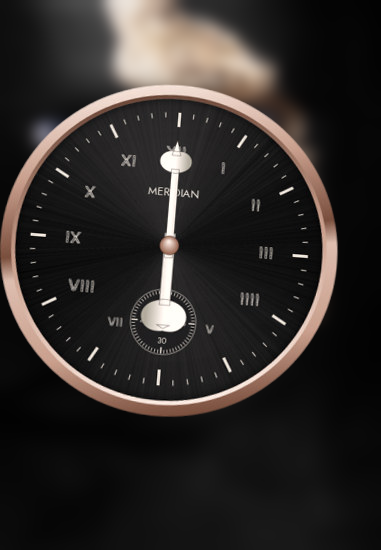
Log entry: 6:00
